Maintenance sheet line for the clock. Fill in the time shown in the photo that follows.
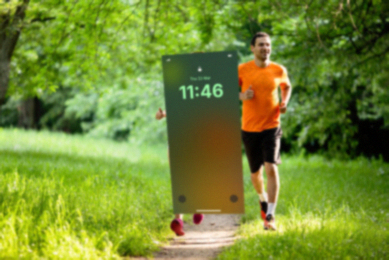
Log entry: 11:46
